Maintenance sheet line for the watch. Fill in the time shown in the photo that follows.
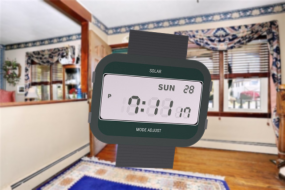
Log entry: 7:11:17
